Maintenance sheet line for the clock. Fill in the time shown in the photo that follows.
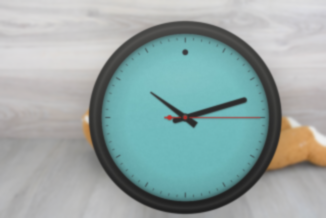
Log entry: 10:12:15
